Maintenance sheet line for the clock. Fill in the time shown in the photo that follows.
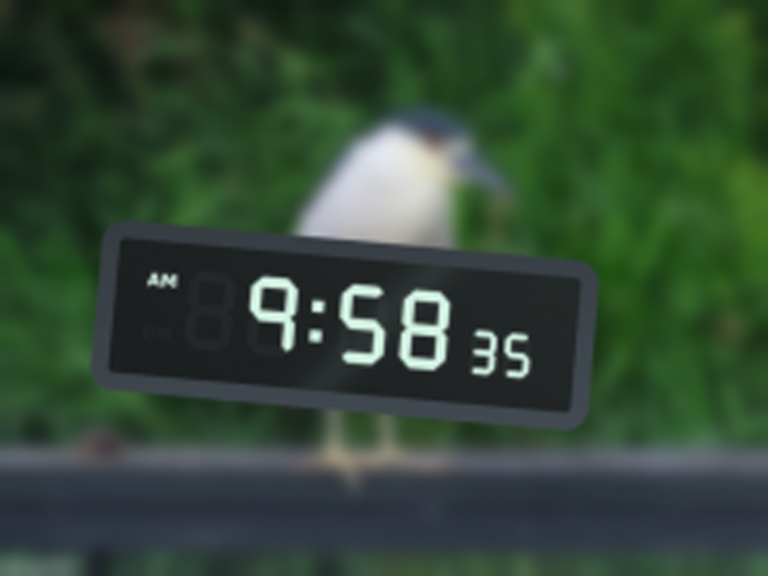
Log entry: 9:58:35
